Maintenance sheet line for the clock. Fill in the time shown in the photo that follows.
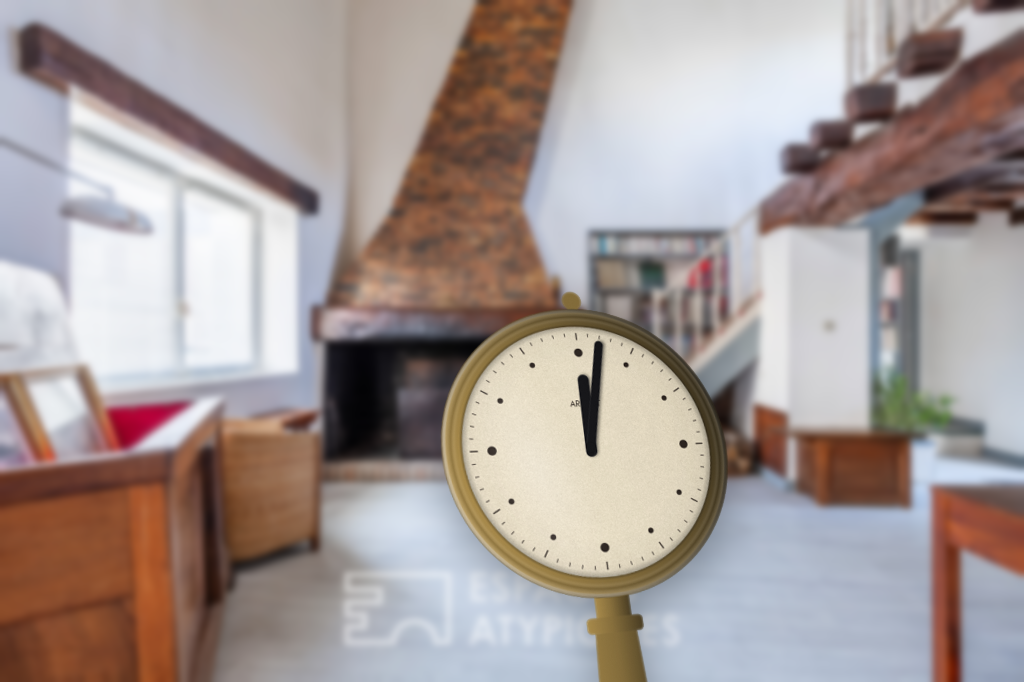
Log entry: 12:02
